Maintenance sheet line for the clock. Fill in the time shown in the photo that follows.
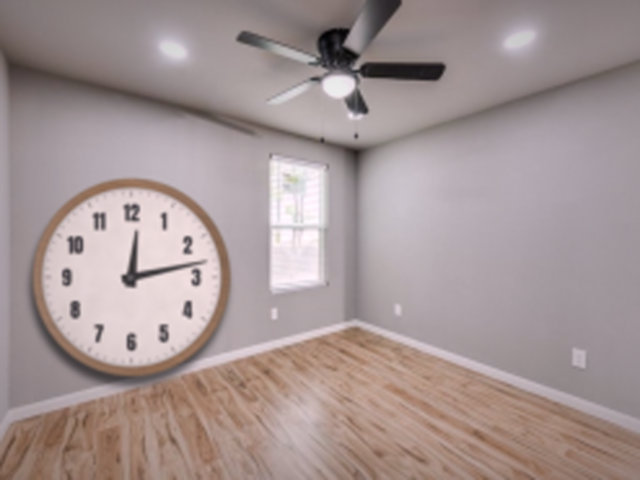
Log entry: 12:13
